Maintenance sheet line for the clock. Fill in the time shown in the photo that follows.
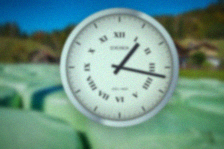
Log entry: 1:17
